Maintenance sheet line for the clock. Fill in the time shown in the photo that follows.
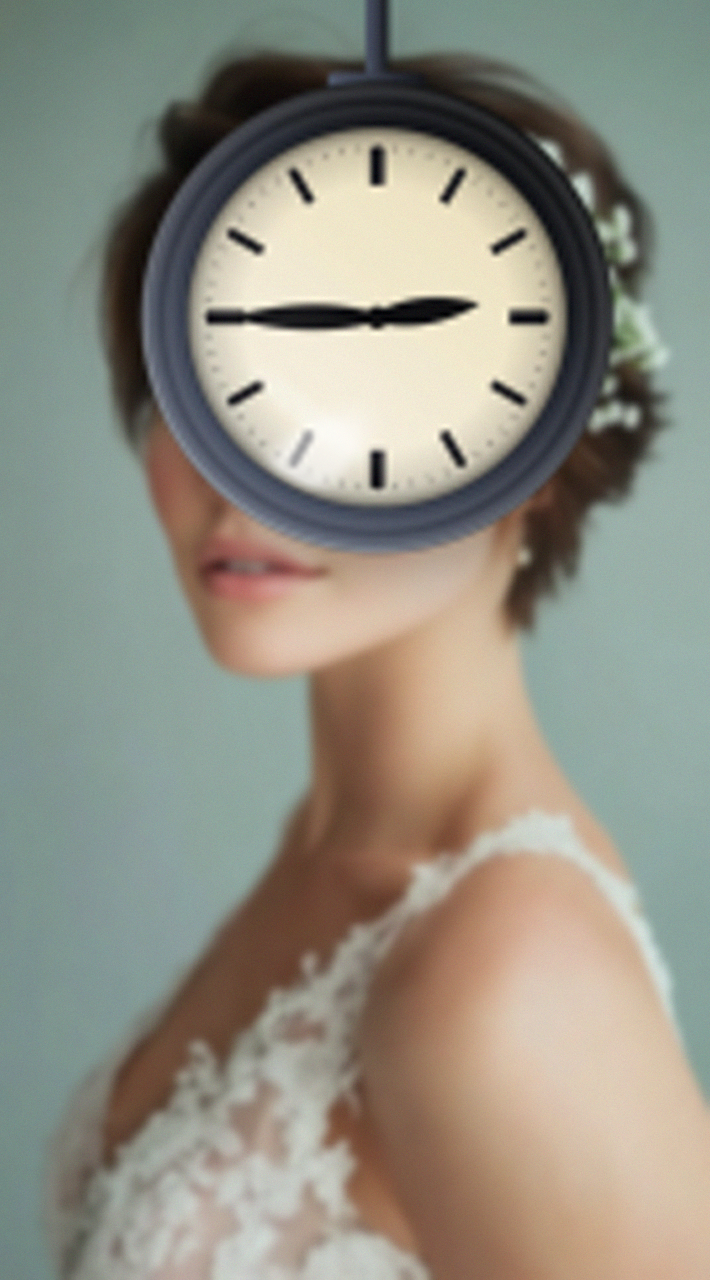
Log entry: 2:45
